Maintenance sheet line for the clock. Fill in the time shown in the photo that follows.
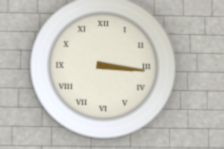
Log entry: 3:16
